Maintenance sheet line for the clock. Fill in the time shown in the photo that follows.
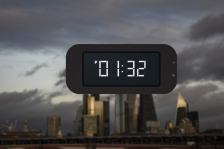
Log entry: 1:32
